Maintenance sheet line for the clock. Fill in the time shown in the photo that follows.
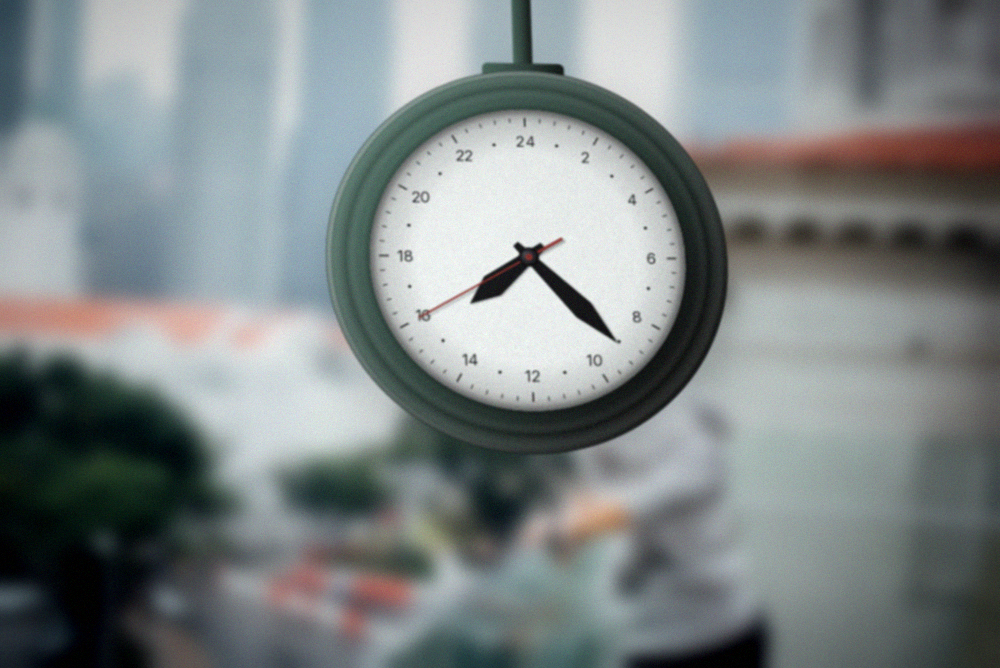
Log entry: 15:22:40
